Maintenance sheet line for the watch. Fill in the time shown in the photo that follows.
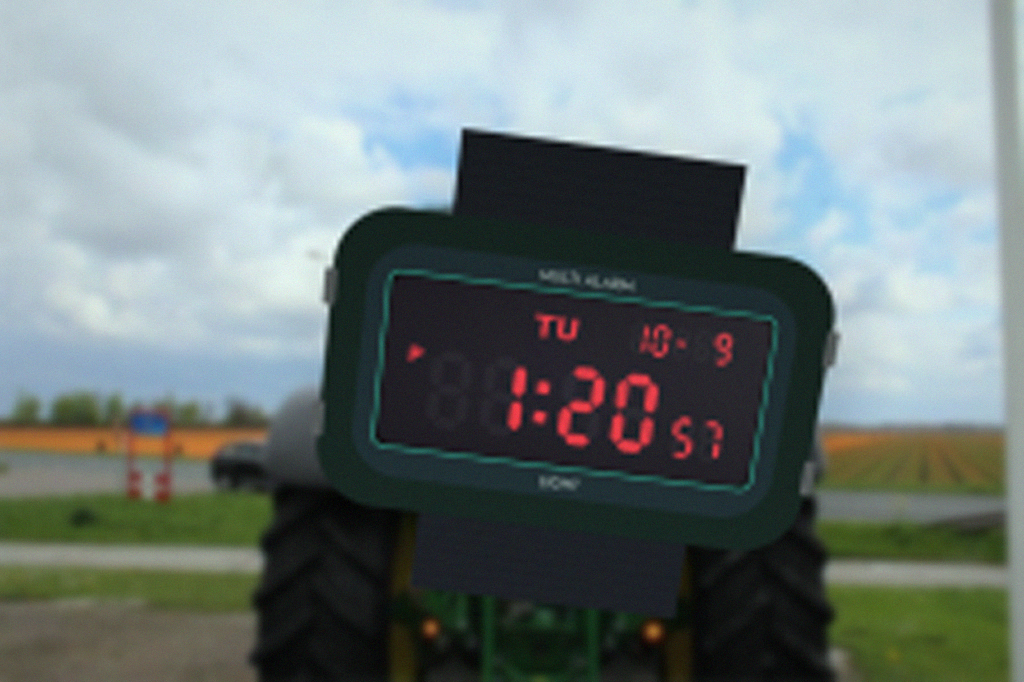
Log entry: 1:20:57
